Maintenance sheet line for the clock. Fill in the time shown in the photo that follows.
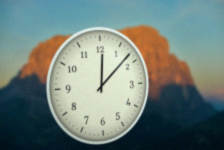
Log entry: 12:08
